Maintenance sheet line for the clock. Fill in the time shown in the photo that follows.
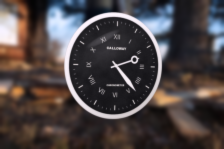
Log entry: 2:23
